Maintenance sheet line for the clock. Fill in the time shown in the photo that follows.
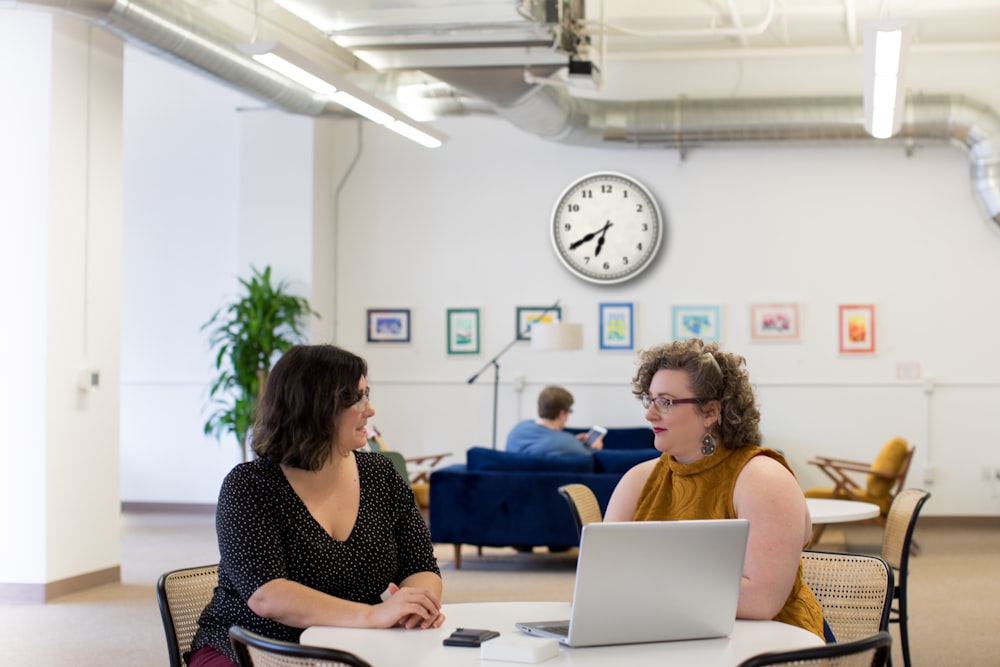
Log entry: 6:40
